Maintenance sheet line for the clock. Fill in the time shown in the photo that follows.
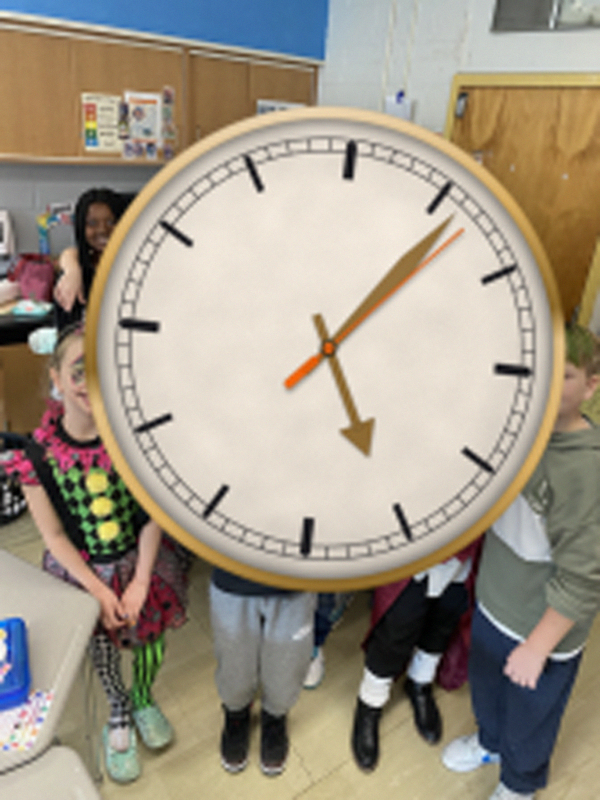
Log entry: 5:06:07
